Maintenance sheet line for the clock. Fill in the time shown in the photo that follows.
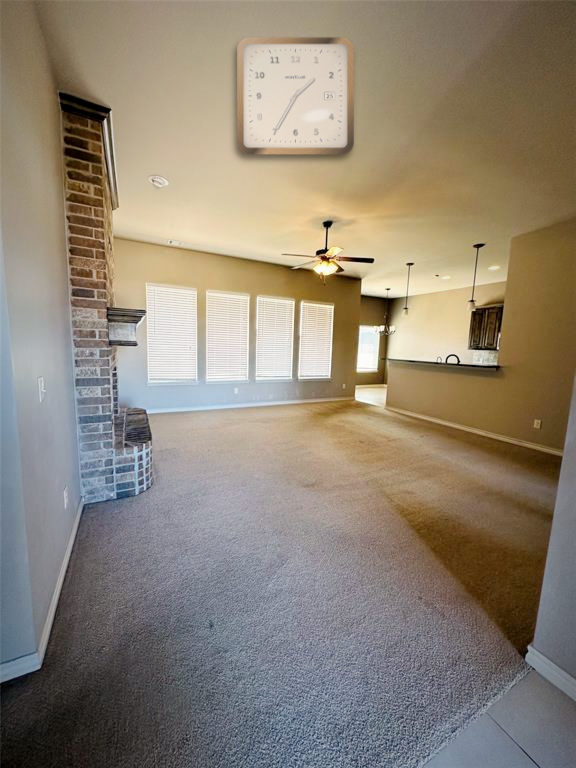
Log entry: 1:35
